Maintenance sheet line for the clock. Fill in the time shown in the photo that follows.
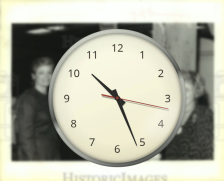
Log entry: 10:26:17
